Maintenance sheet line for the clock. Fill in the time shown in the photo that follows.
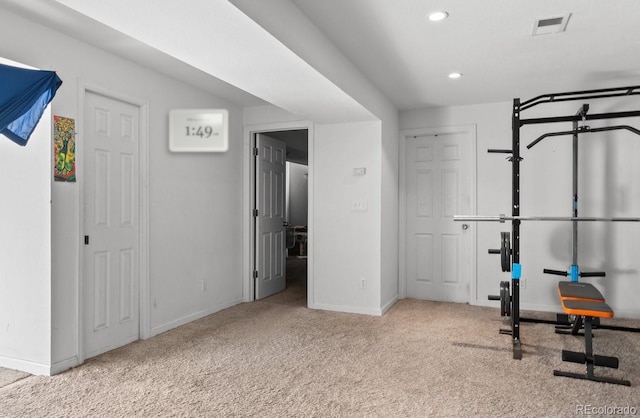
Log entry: 1:49
